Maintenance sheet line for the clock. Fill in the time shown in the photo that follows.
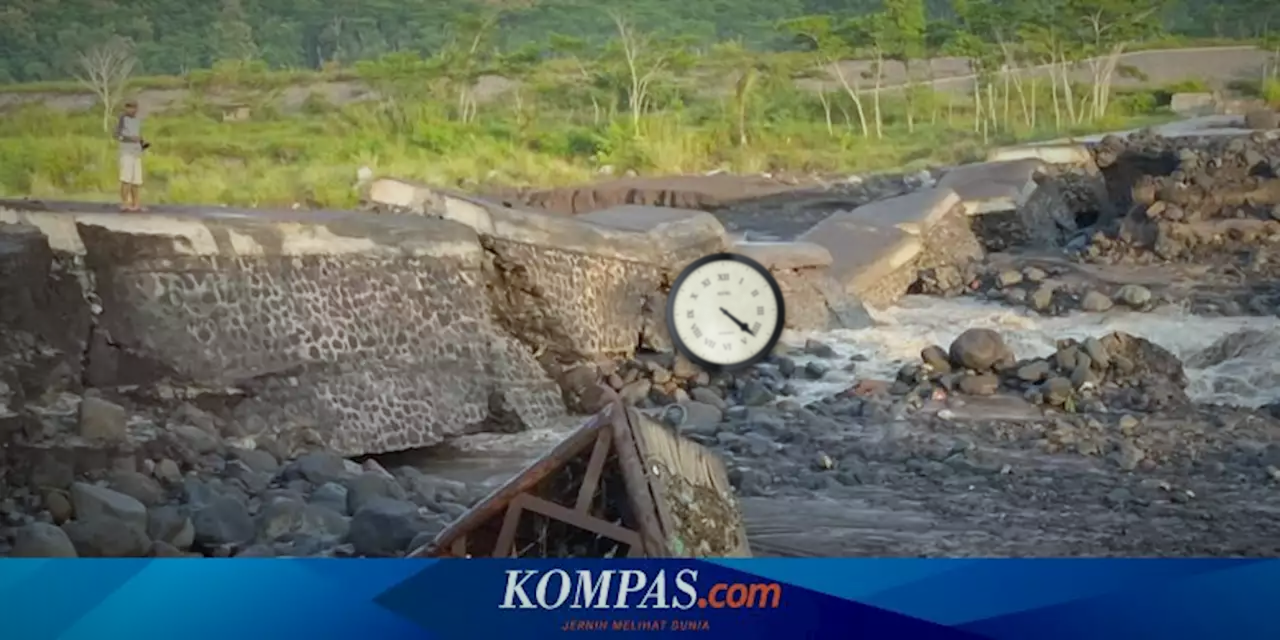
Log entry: 4:22
